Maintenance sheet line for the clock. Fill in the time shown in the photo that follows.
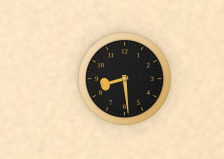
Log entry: 8:29
